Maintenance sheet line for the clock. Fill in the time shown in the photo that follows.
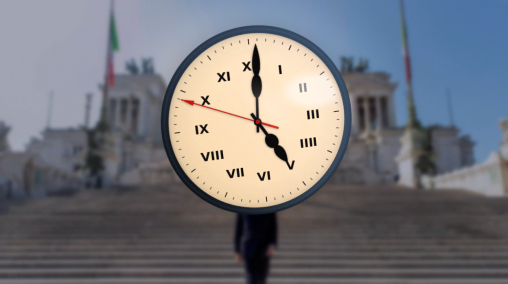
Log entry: 5:00:49
